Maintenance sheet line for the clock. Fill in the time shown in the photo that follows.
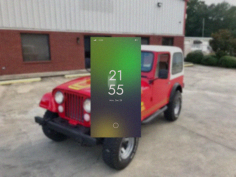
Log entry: 21:55
